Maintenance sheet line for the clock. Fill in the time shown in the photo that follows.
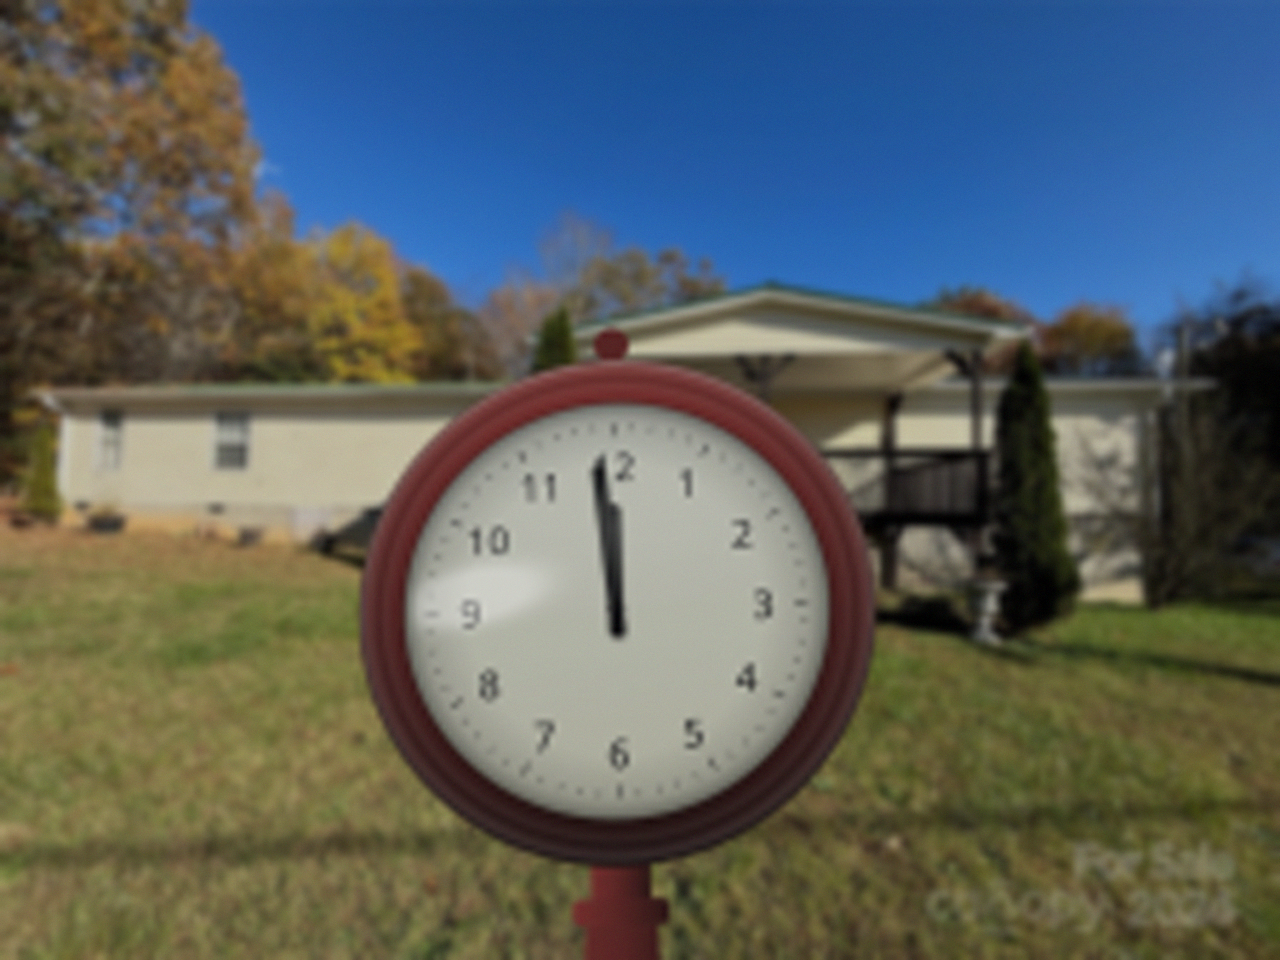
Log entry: 11:59
